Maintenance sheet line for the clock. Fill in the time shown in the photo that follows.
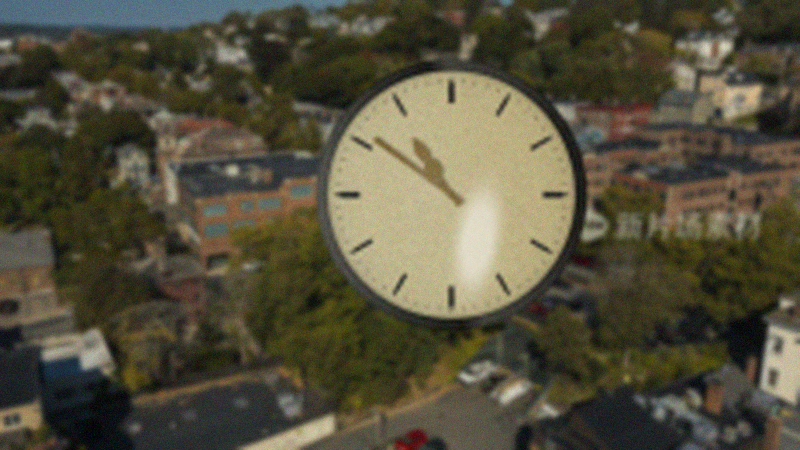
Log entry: 10:51
